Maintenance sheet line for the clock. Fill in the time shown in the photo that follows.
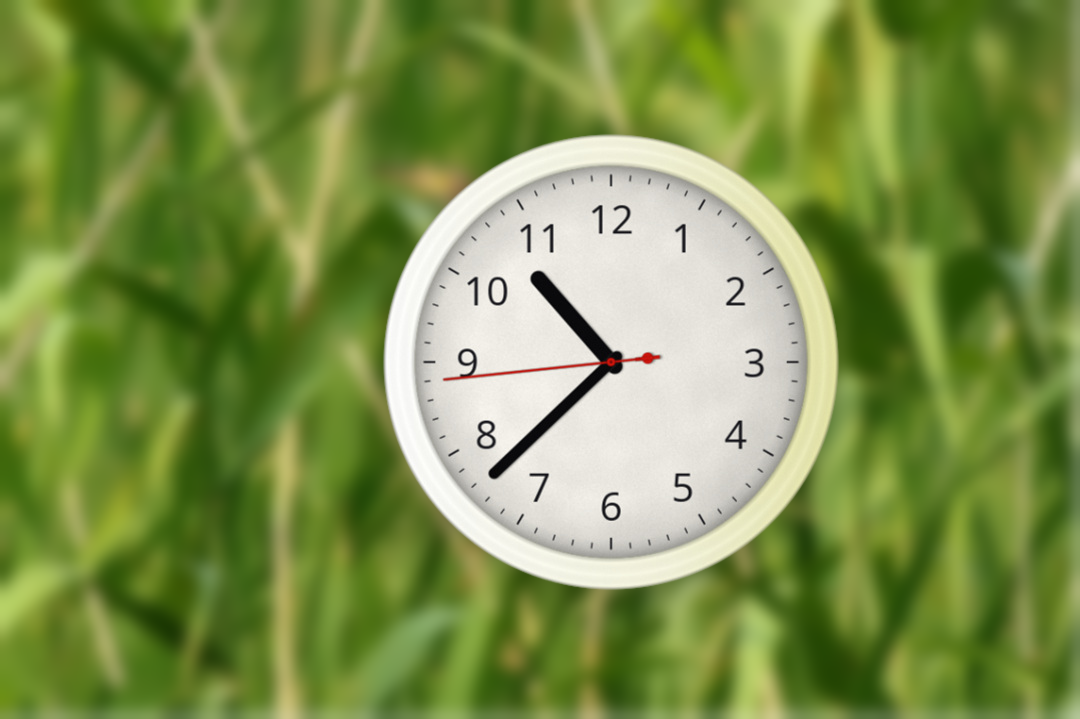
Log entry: 10:37:44
